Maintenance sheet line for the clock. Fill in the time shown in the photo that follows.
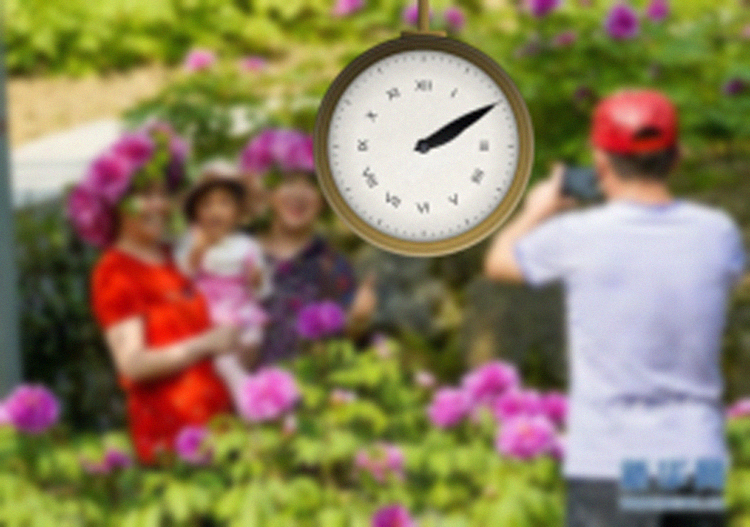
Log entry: 2:10
